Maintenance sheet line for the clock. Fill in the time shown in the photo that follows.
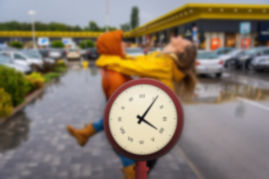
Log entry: 4:06
